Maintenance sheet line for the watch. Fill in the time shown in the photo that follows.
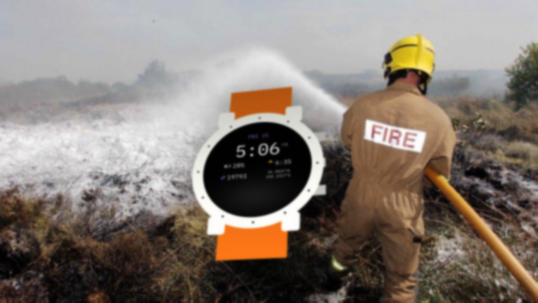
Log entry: 5:06
